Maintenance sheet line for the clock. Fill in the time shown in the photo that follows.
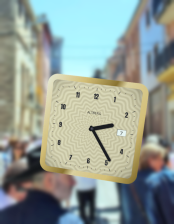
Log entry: 2:24
